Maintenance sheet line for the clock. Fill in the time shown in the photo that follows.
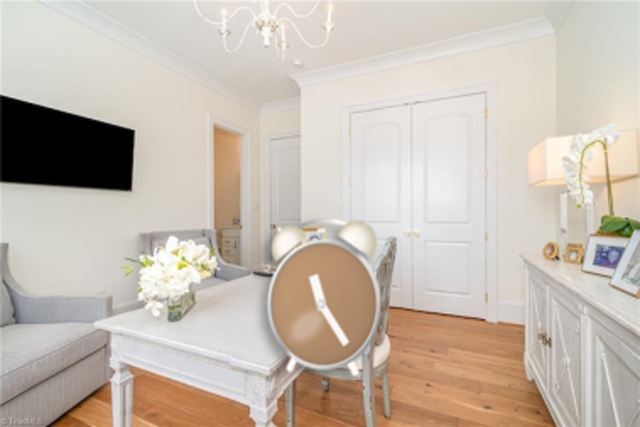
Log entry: 11:24
